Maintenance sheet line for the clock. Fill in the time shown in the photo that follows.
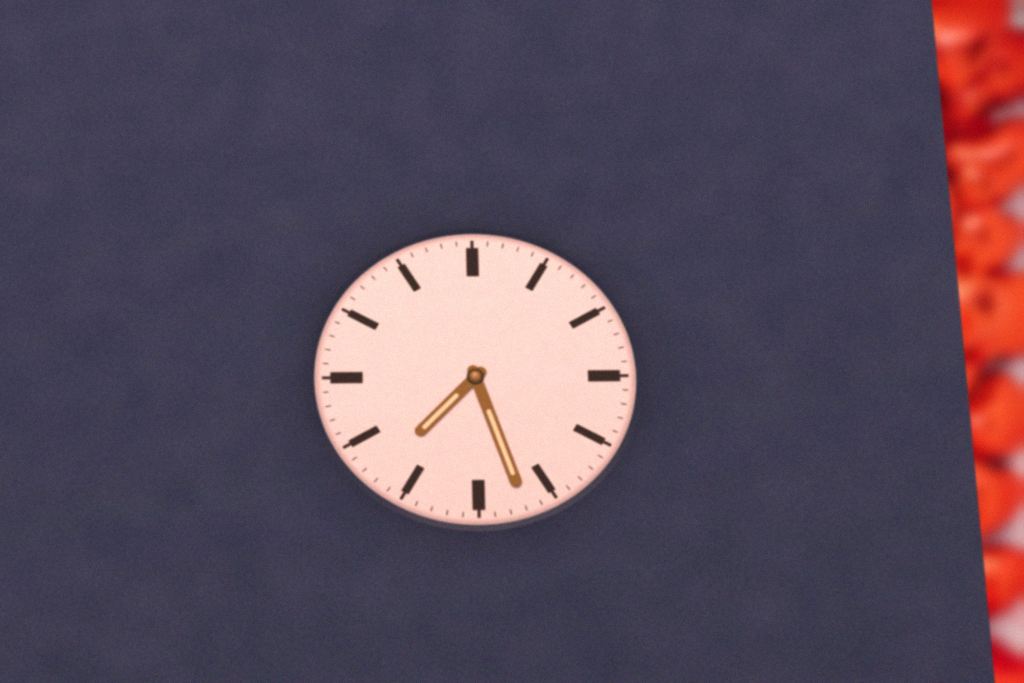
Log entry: 7:27
